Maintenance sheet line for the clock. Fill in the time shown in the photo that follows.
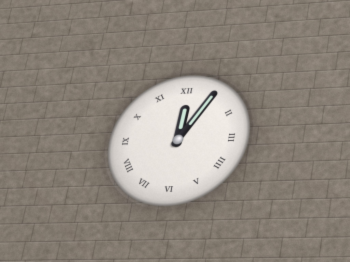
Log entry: 12:05
